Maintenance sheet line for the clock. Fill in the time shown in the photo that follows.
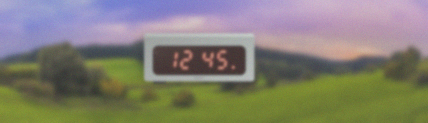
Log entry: 12:45
